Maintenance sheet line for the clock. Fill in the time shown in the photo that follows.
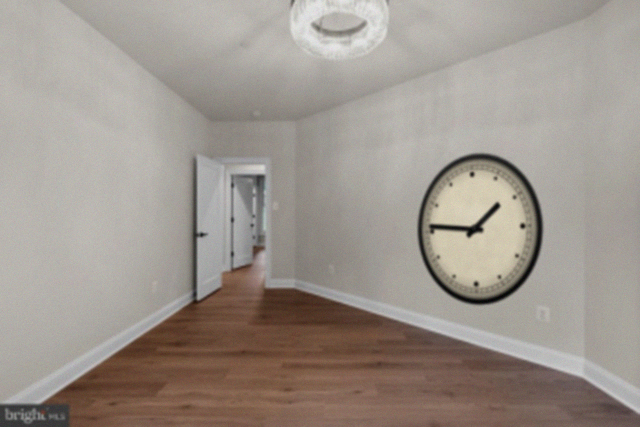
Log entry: 1:46
